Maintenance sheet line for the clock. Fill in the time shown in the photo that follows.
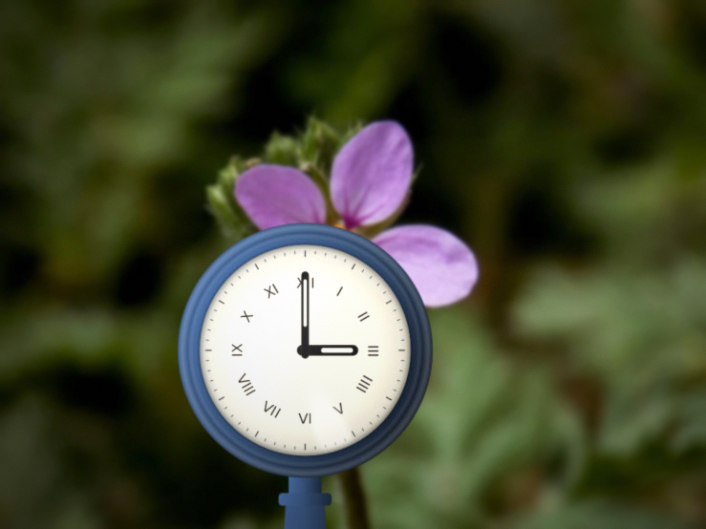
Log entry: 3:00
